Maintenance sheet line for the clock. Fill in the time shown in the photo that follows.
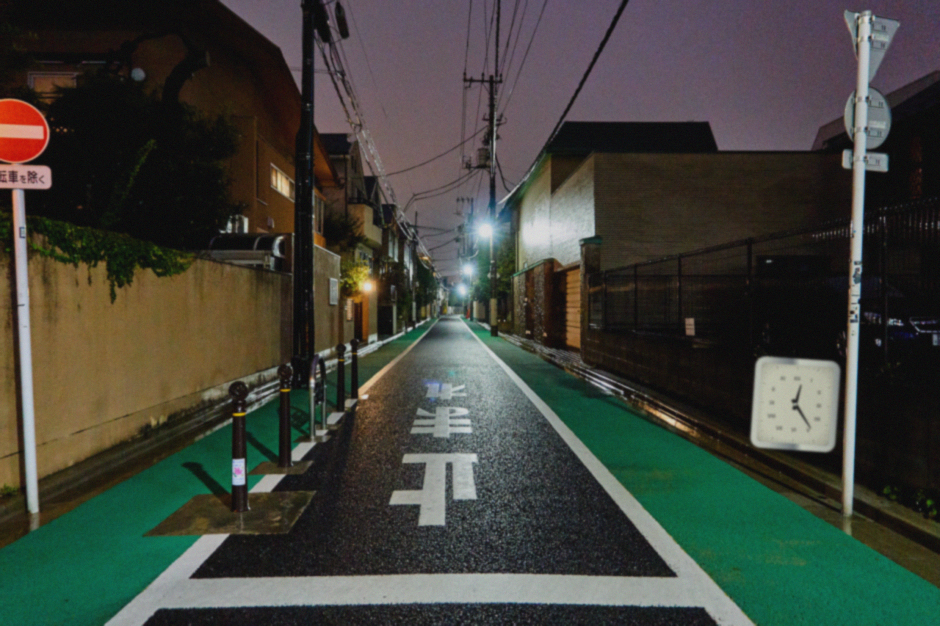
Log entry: 12:24
